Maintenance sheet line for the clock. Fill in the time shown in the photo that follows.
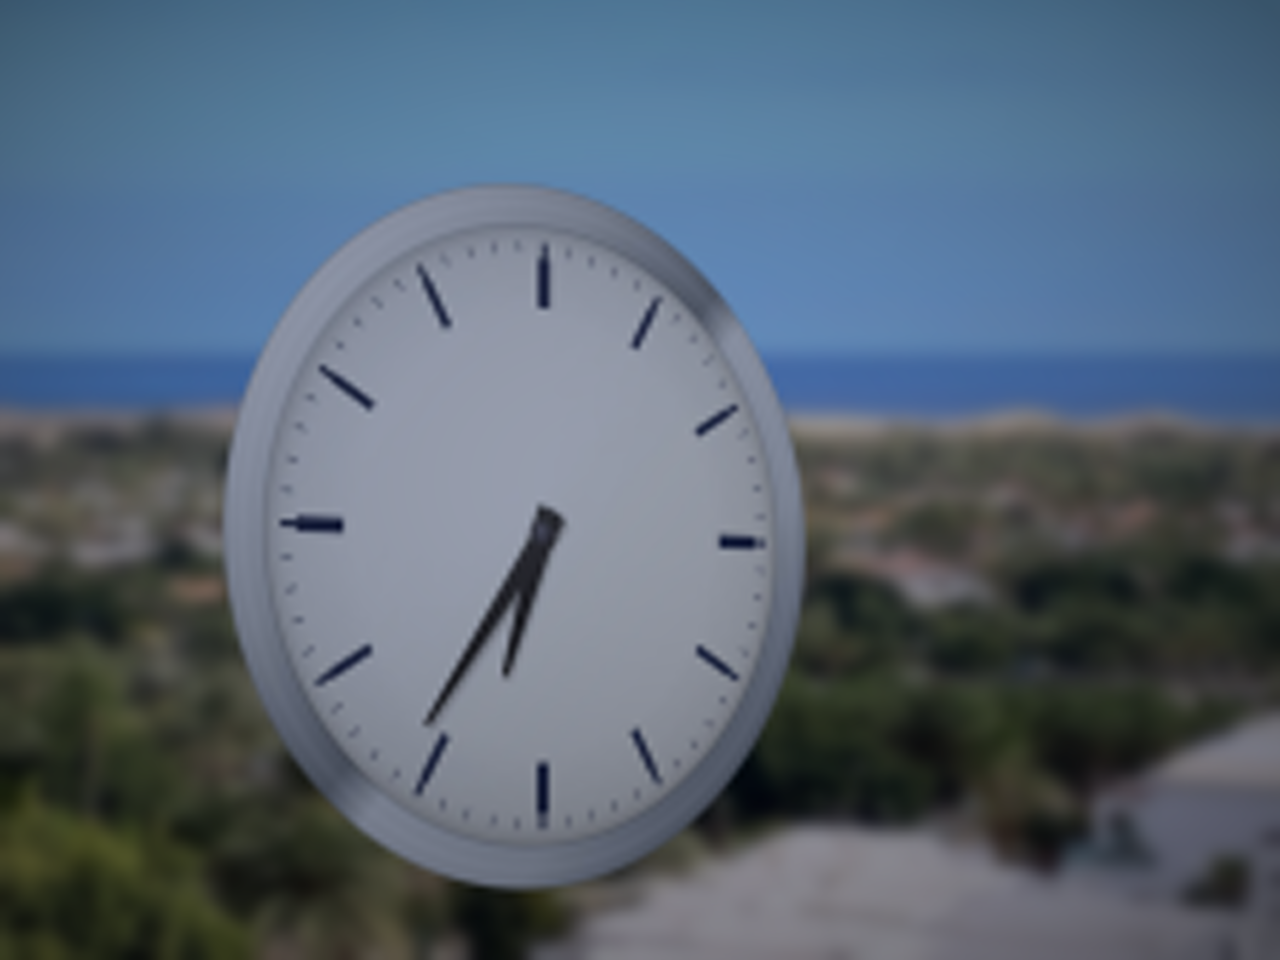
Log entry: 6:36
